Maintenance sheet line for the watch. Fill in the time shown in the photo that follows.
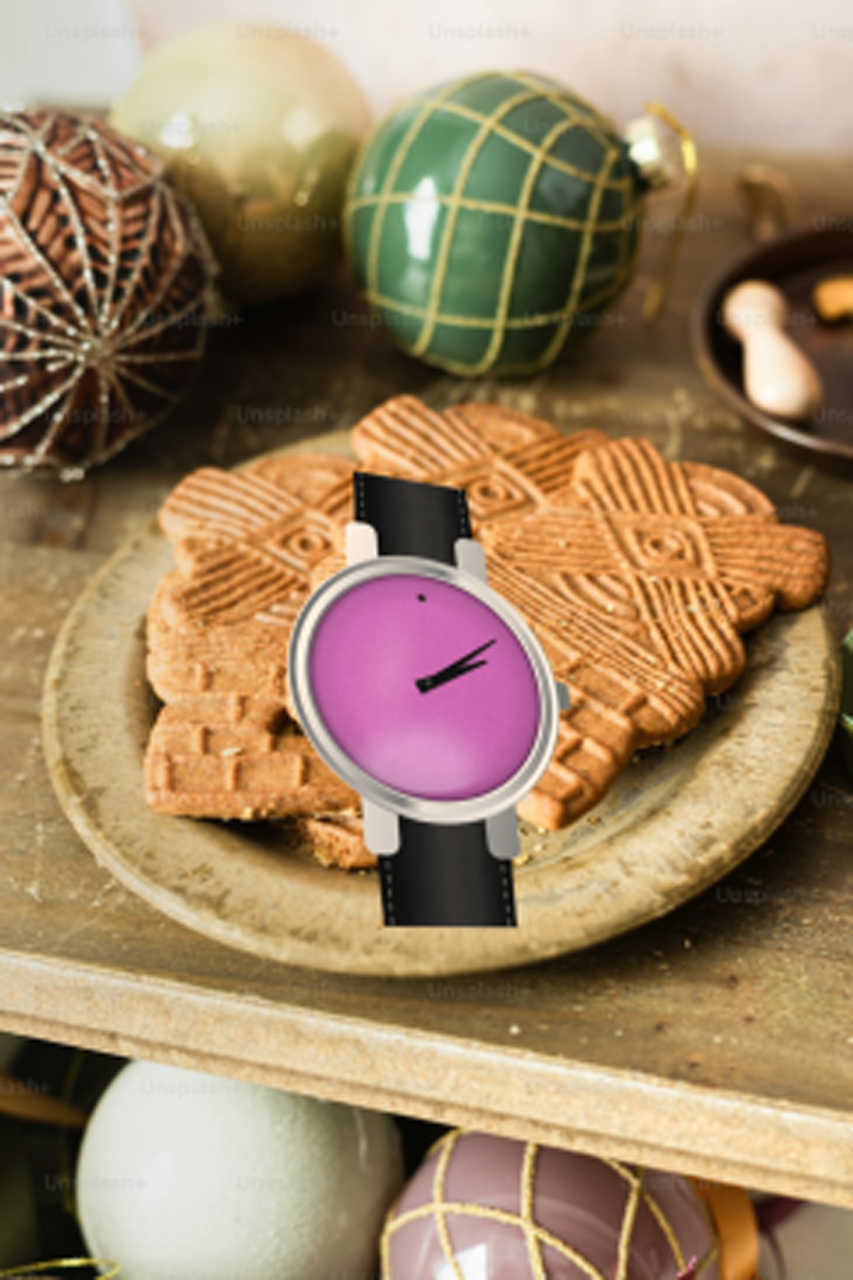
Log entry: 2:09
